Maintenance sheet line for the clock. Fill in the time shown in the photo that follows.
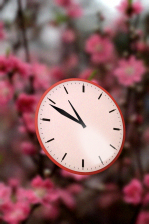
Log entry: 10:49
